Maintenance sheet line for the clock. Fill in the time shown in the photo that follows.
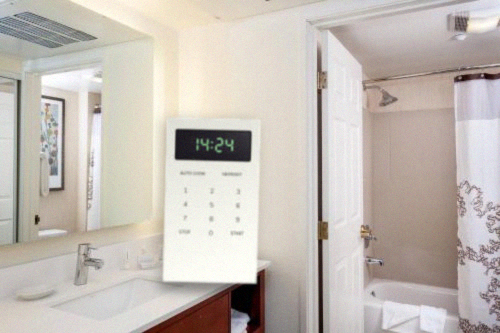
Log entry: 14:24
